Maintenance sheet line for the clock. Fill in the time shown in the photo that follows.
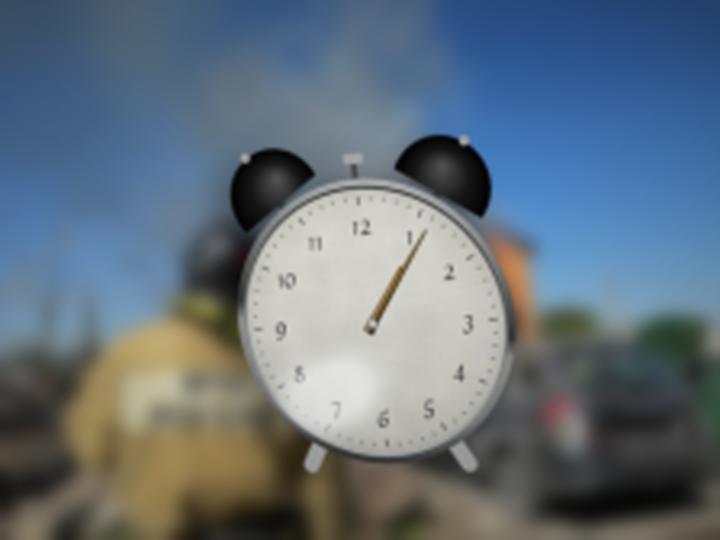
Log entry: 1:06
